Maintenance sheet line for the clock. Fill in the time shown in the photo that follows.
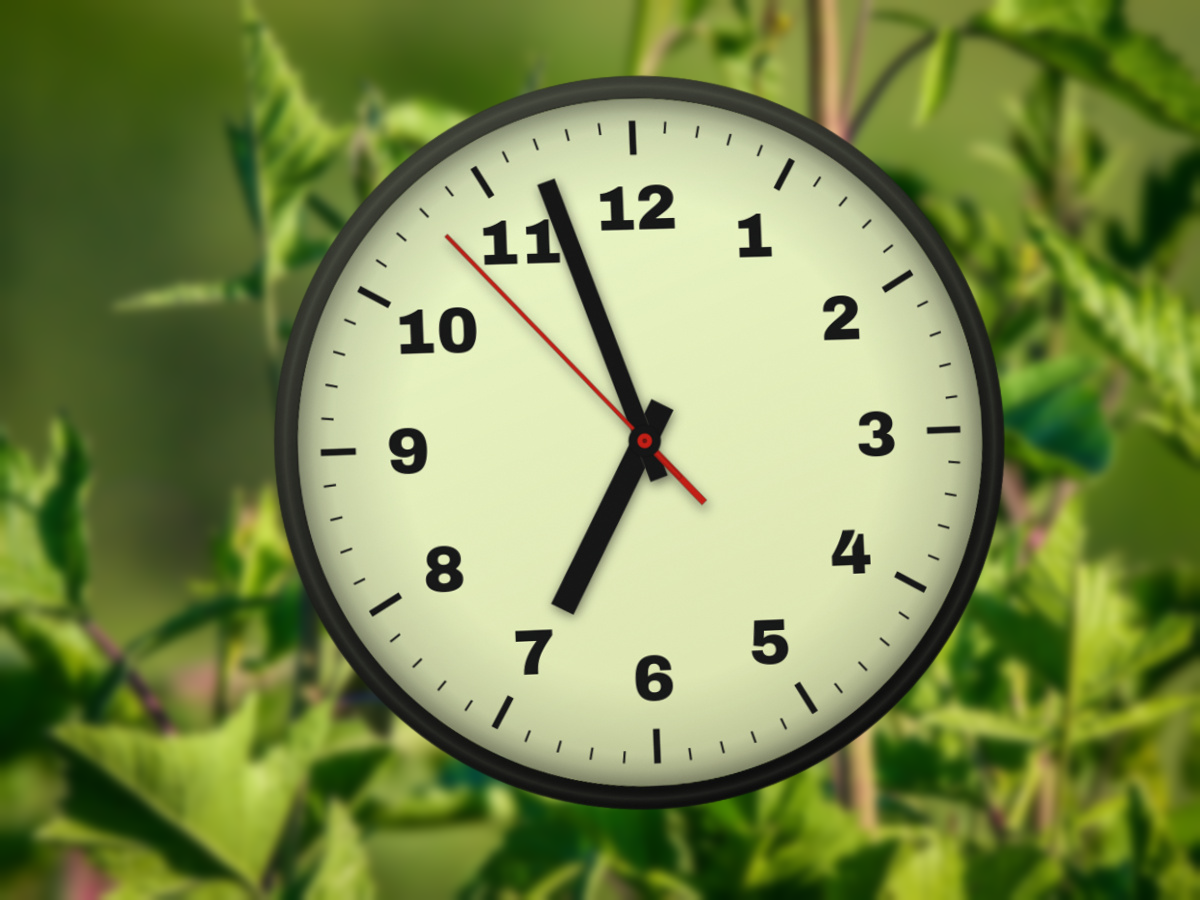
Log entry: 6:56:53
